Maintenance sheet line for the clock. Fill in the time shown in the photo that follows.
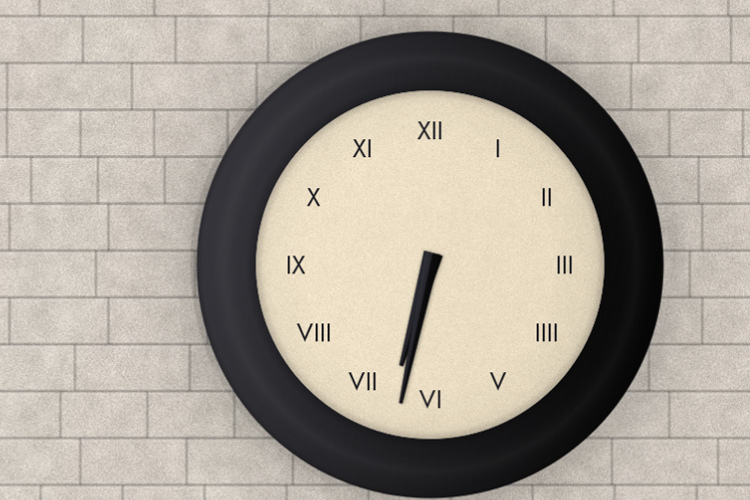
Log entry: 6:32
